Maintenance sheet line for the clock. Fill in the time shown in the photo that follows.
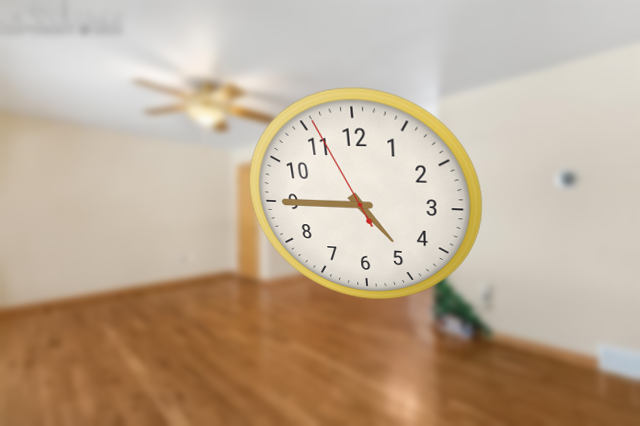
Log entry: 4:44:56
